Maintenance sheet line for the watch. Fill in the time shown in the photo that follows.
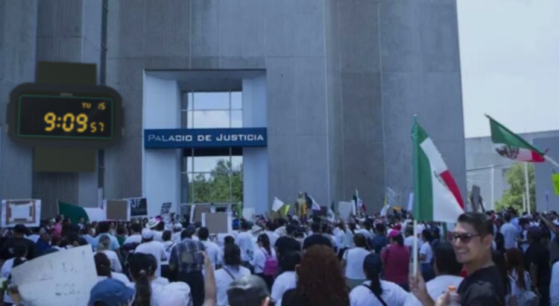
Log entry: 9:09
